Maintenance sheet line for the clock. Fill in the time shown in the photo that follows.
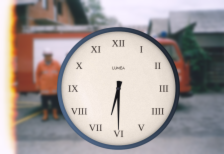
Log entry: 6:30
